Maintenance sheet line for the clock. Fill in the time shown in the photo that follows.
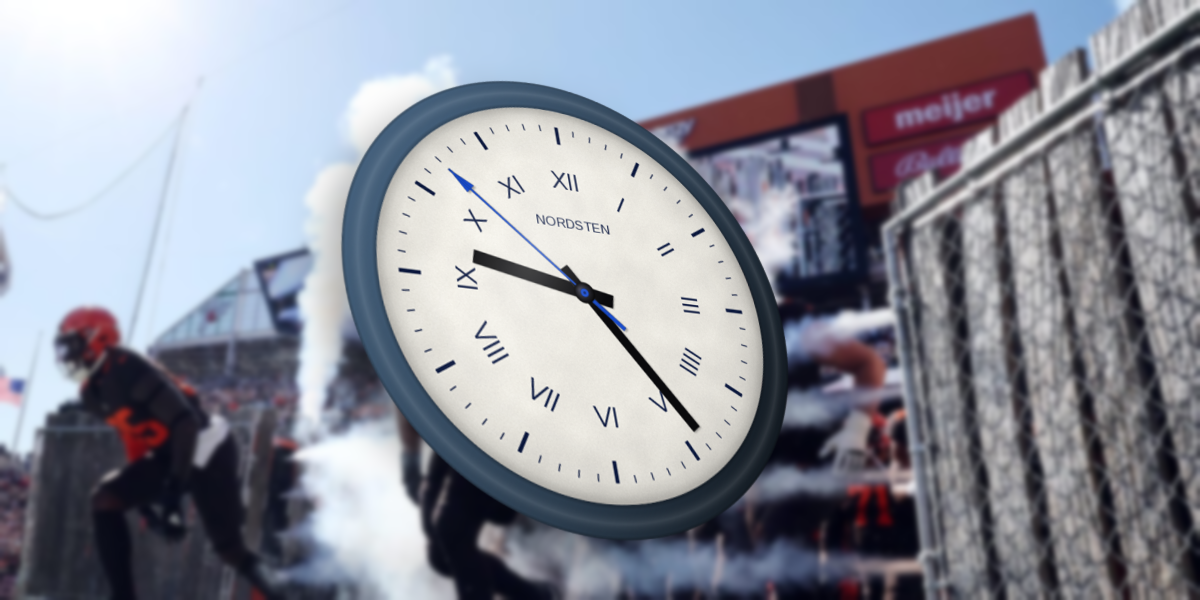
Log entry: 9:23:52
